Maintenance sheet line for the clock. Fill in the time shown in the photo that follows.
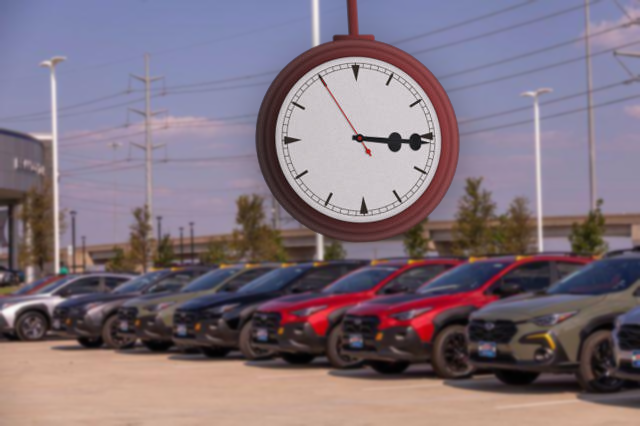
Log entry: 3:15:55
